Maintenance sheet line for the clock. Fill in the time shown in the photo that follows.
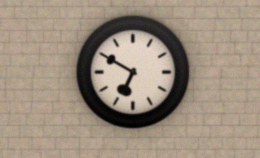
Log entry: 6:50
